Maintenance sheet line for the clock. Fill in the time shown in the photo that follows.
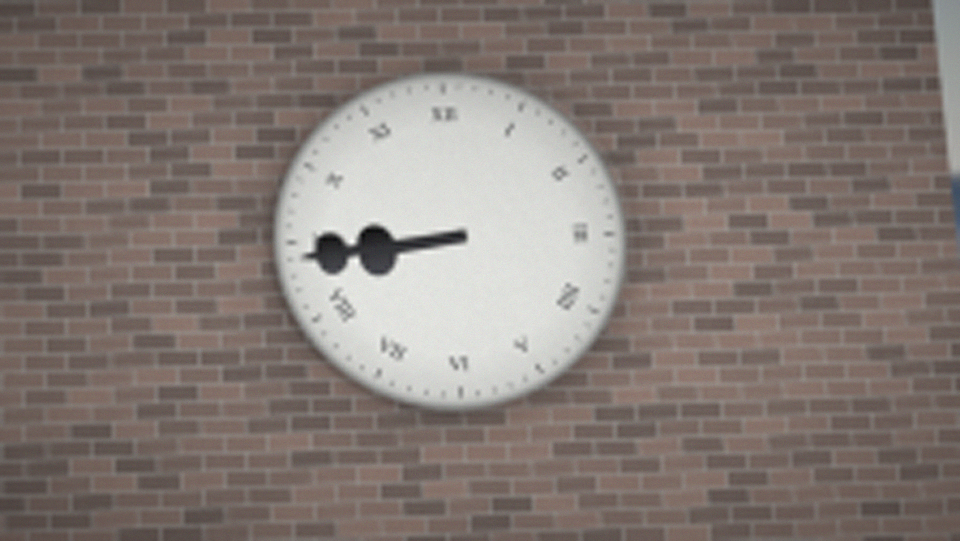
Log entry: 8:44
